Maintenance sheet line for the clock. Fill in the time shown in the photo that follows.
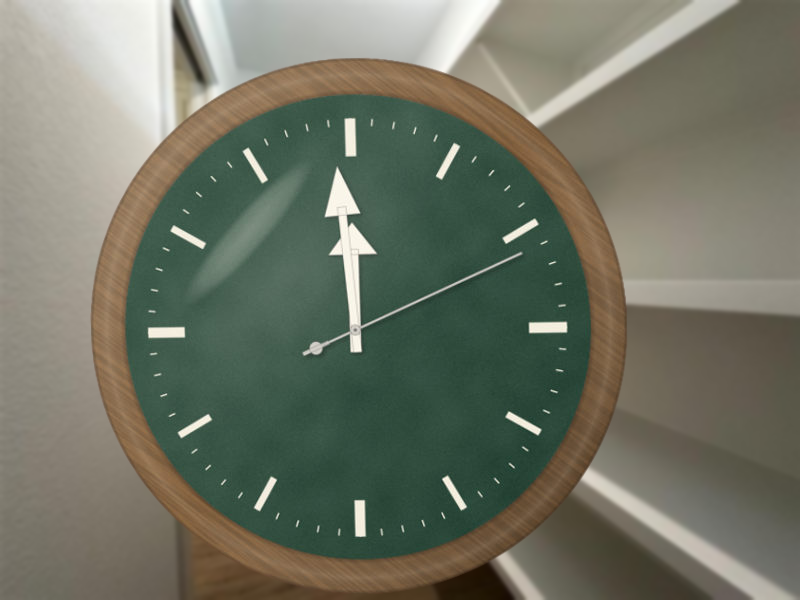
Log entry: 11:59:11
